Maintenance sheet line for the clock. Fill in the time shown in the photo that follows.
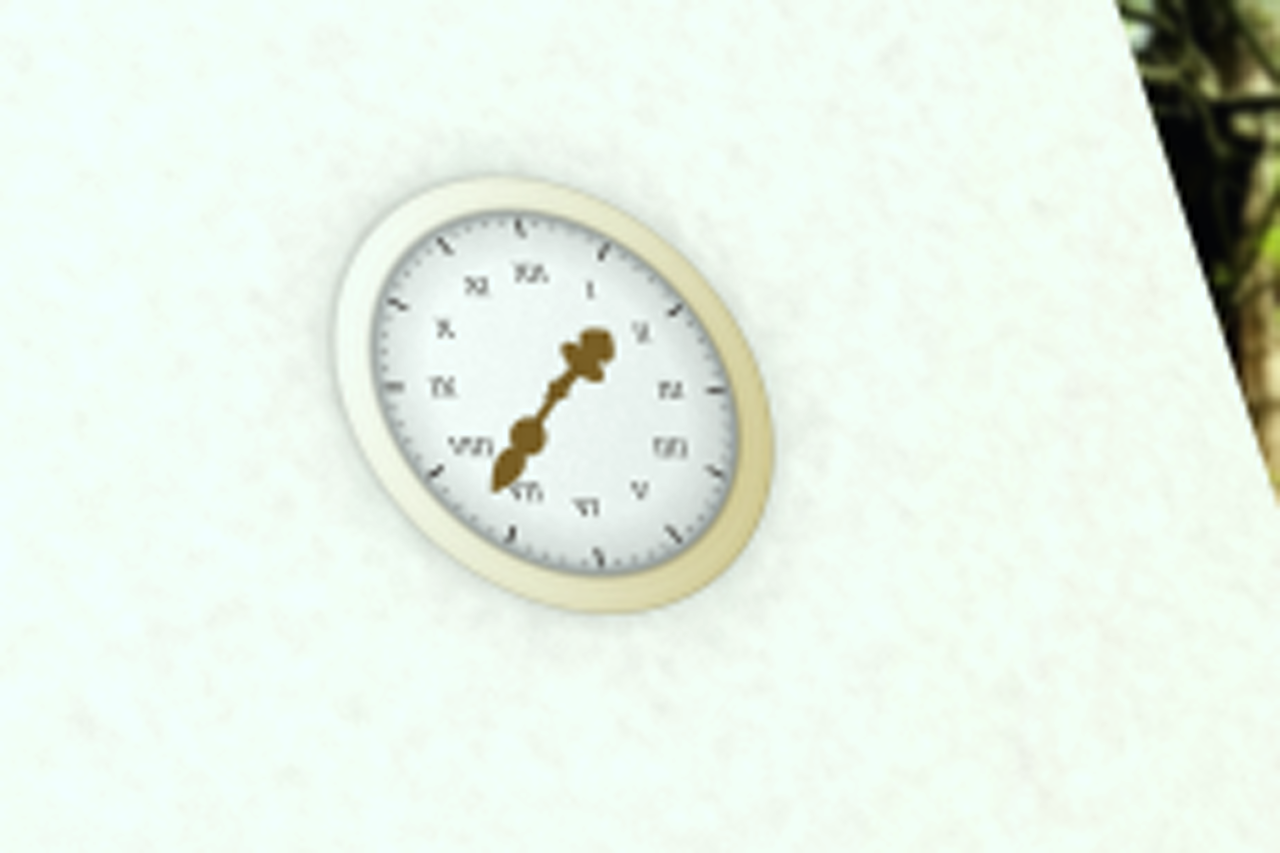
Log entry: 1:37
